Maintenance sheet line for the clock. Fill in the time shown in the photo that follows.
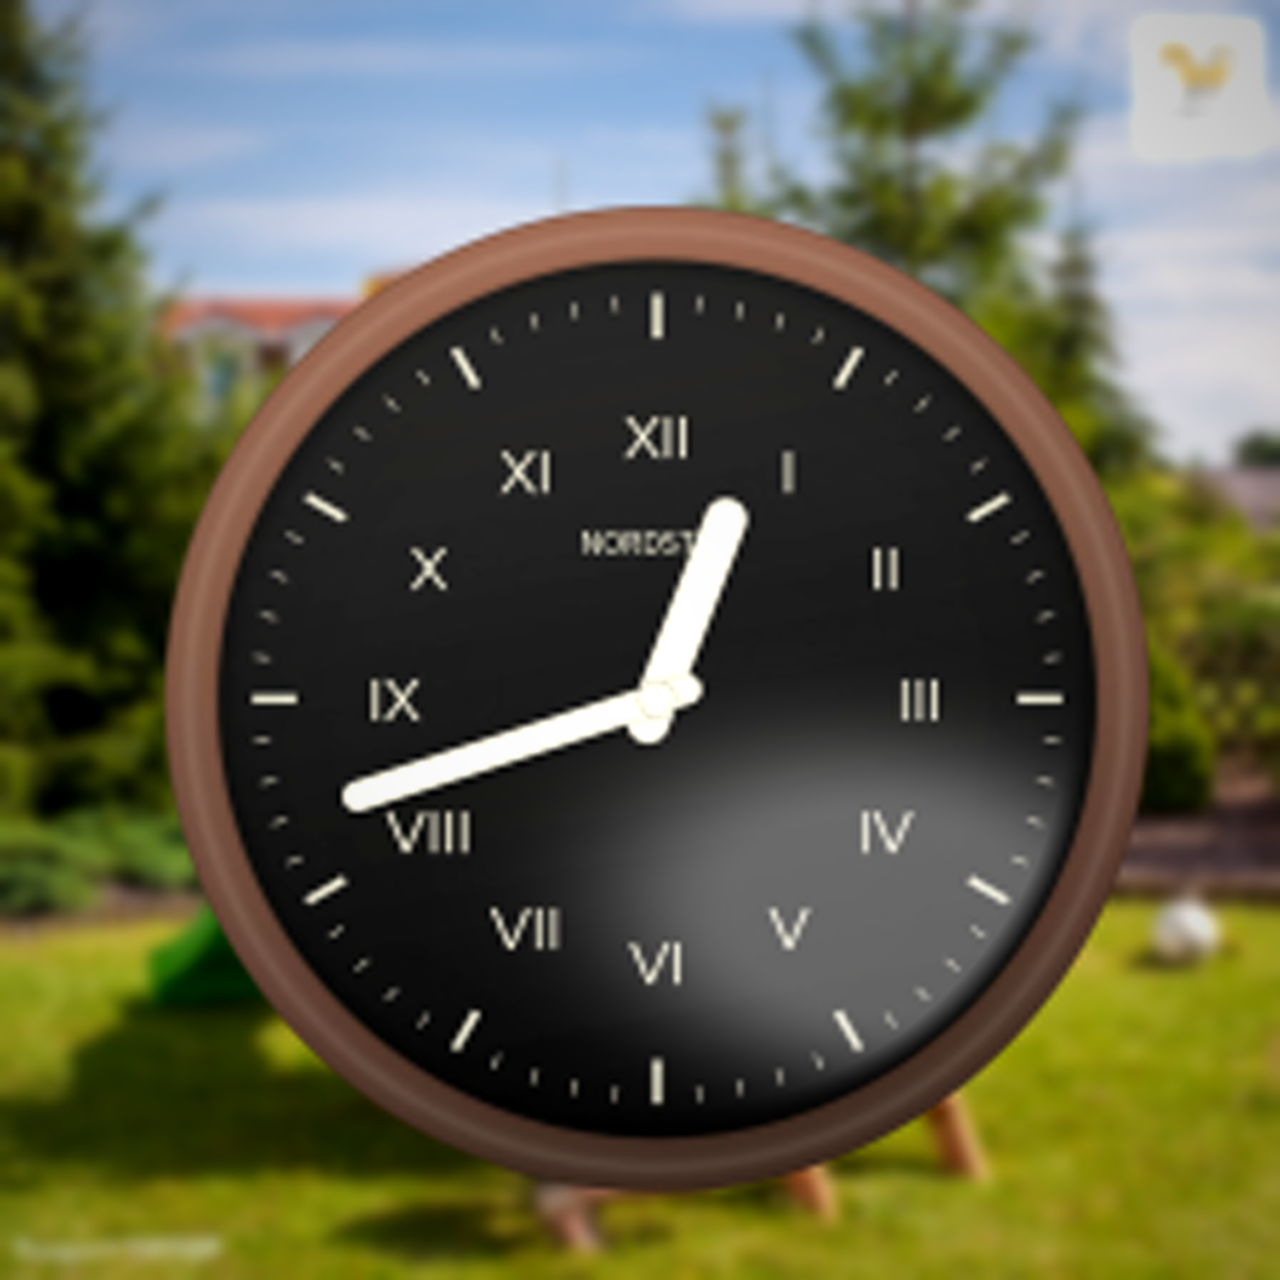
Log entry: 12:42
